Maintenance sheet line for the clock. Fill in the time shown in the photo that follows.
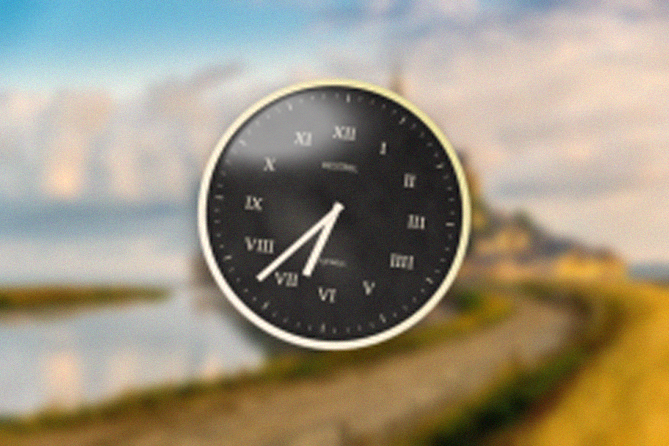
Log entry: 6:37
